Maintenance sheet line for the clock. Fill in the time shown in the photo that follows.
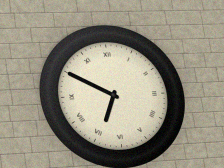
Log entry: 6:50
